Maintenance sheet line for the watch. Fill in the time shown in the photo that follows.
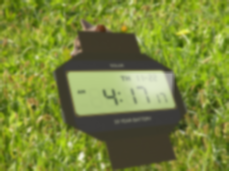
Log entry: 4:17
